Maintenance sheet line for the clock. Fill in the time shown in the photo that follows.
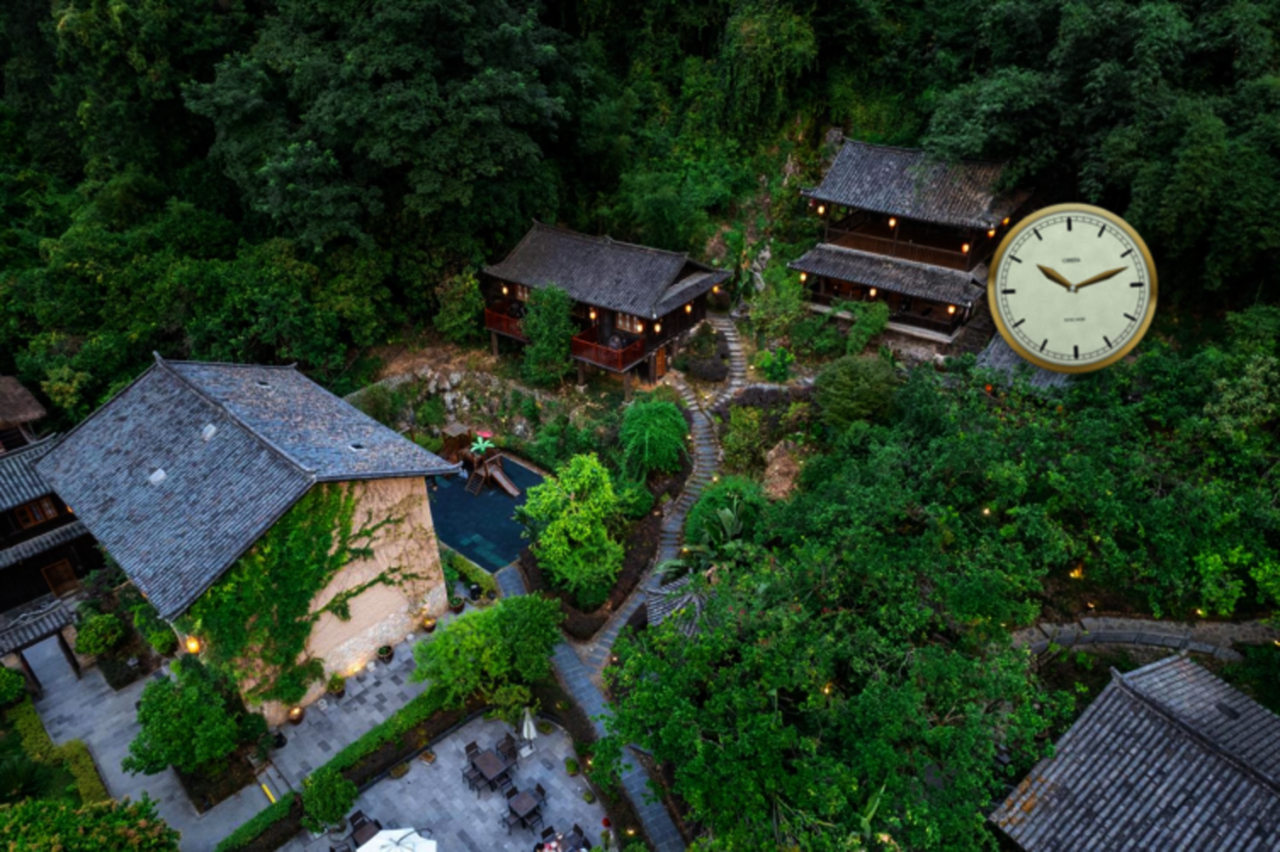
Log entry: 10:12
